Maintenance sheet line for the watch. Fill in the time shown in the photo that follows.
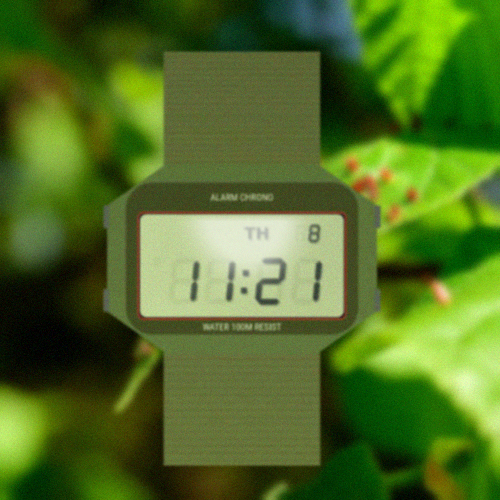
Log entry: 11:21
